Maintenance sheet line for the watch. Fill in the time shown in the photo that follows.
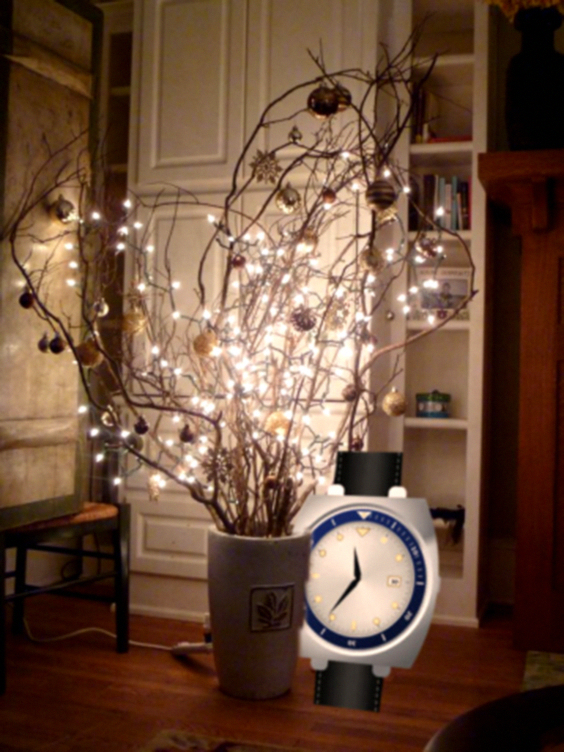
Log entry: 11:36
